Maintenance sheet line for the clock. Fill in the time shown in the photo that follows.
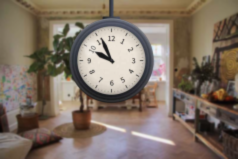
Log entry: 9:56
